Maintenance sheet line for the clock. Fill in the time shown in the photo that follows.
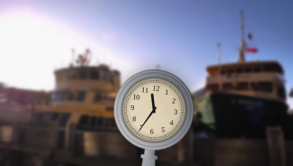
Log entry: 11:35
